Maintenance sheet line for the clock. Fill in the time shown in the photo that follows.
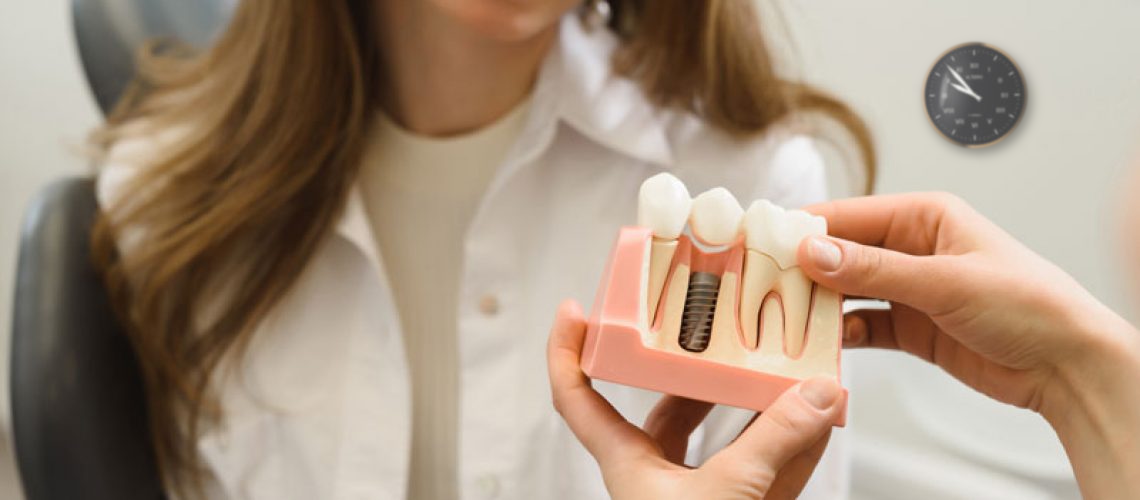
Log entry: 9:53
